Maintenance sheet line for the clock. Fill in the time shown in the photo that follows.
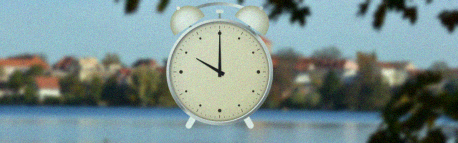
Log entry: 10:00
